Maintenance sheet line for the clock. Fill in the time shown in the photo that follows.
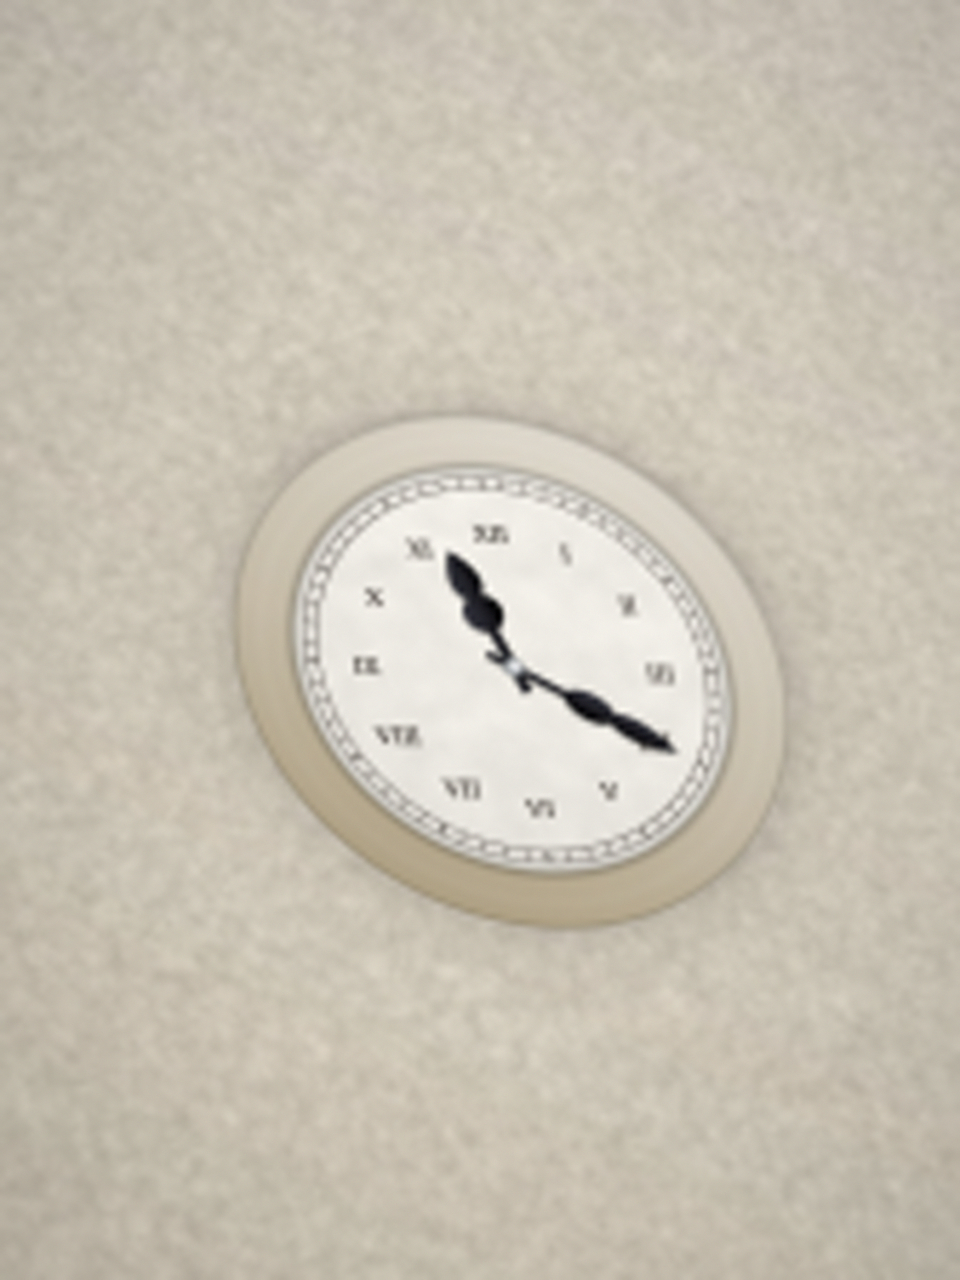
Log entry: 11:20
